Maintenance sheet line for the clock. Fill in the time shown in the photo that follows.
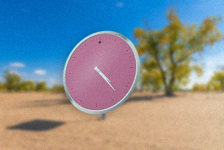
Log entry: 4:23
